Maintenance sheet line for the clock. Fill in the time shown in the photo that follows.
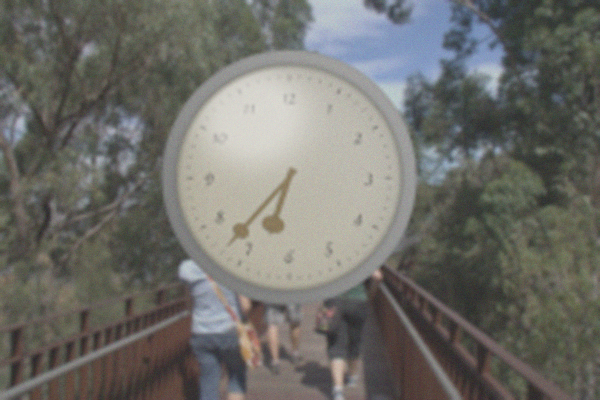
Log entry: 6:37
